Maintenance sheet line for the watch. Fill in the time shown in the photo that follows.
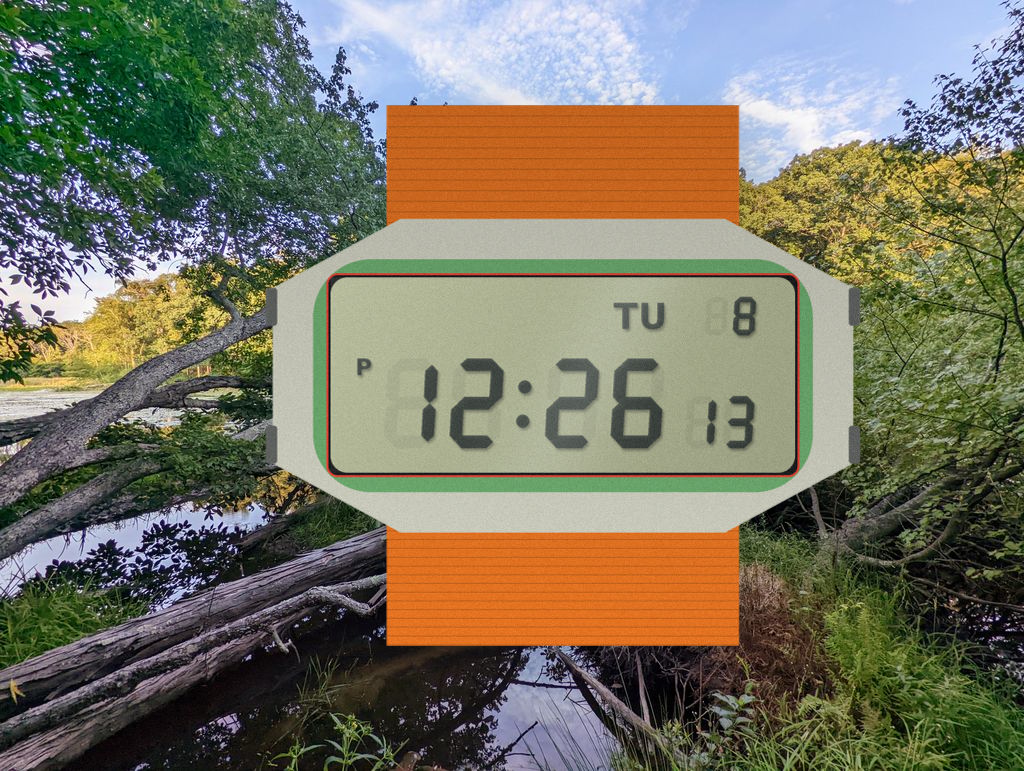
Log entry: 12:26:13
